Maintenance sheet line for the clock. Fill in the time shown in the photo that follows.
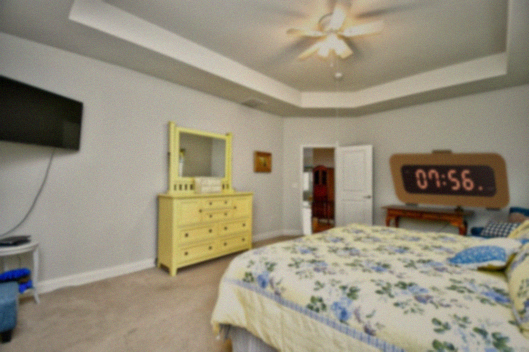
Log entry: 7:56
